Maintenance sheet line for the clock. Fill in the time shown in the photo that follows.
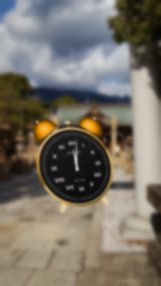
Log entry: 12:02
